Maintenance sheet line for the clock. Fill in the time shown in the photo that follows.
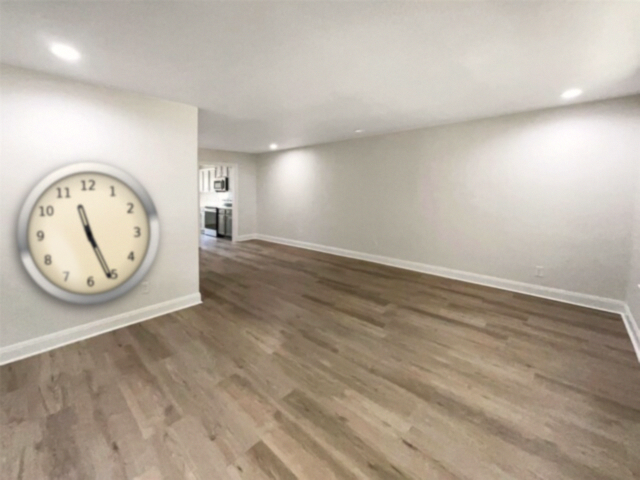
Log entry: 11:26
